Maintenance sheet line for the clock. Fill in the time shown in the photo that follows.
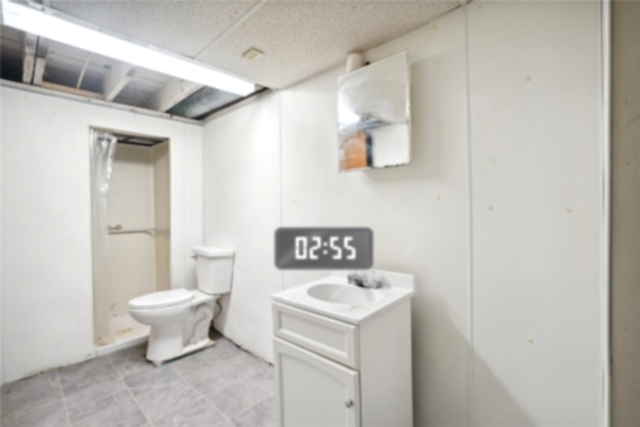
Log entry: 2:55
